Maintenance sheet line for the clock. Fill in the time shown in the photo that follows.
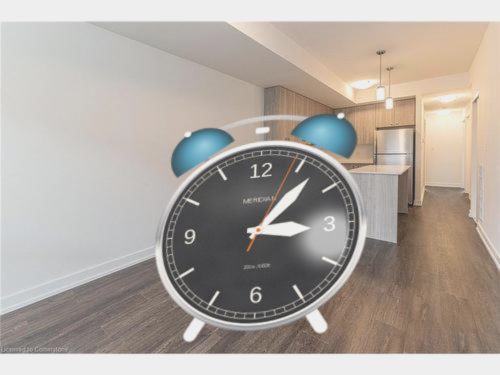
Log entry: 3:07:04
